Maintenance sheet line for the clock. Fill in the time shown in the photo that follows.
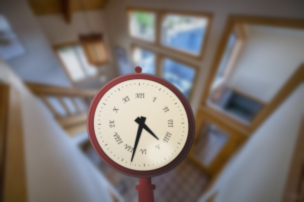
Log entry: 4:33
